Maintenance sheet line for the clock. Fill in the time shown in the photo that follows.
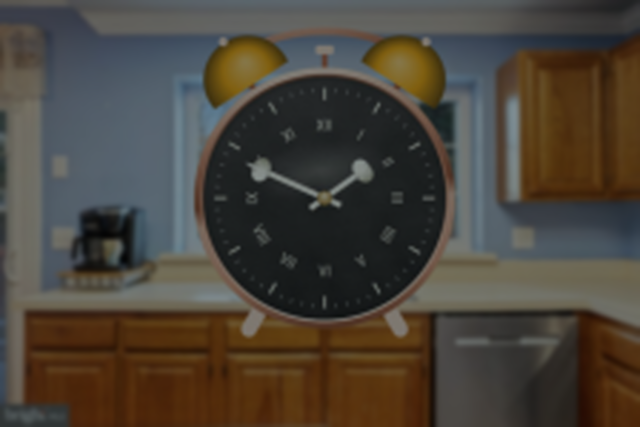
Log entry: 1:49
